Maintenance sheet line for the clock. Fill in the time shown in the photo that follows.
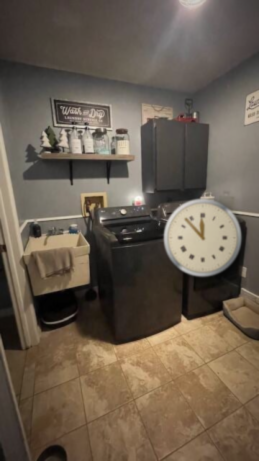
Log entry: 11:53
